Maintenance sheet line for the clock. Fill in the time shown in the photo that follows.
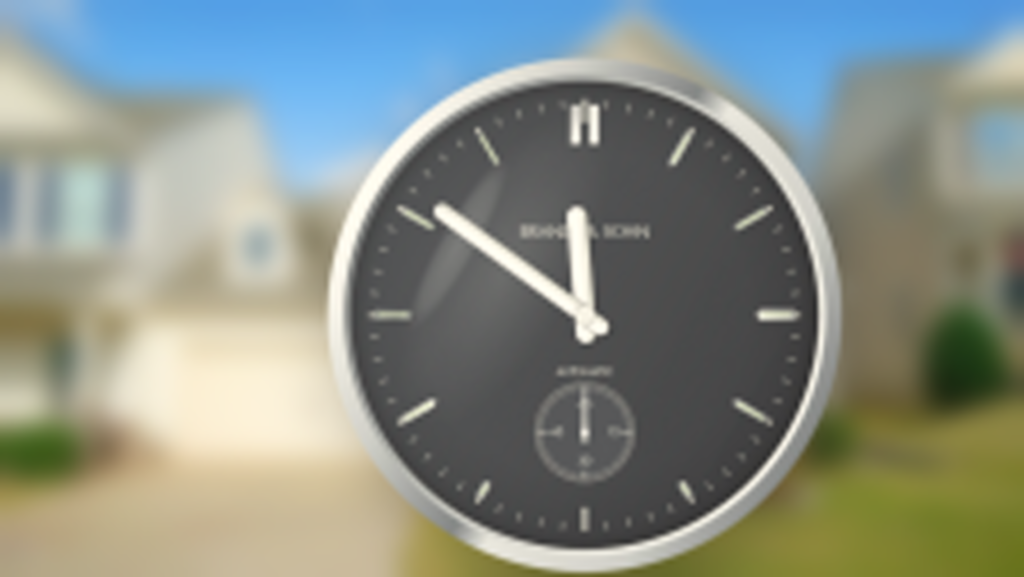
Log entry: 11:51
